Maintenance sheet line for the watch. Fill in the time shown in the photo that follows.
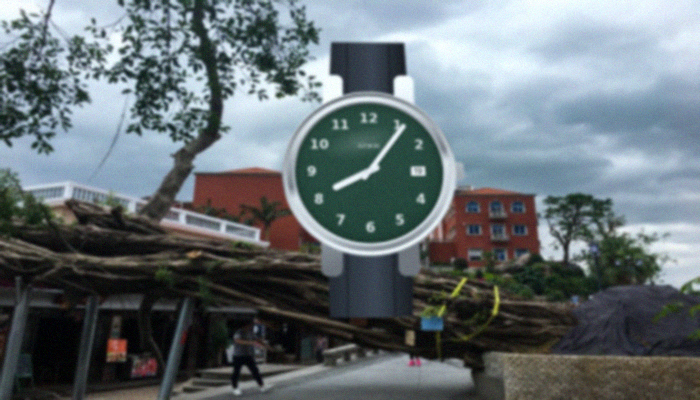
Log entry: 8:06
